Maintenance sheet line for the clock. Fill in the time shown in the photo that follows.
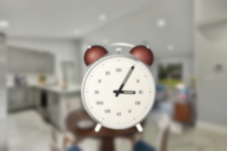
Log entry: 3:05
